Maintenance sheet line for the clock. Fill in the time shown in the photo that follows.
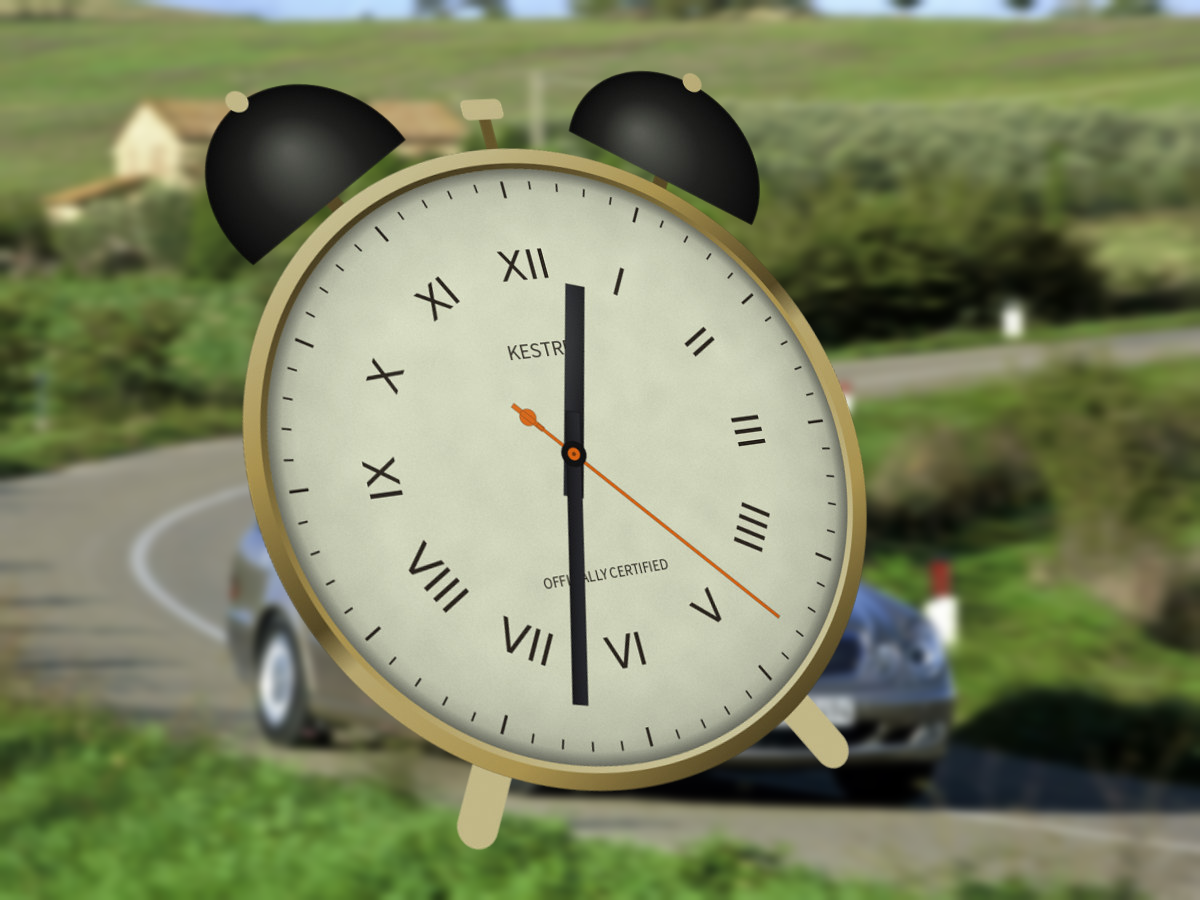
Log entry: 12:32:23
